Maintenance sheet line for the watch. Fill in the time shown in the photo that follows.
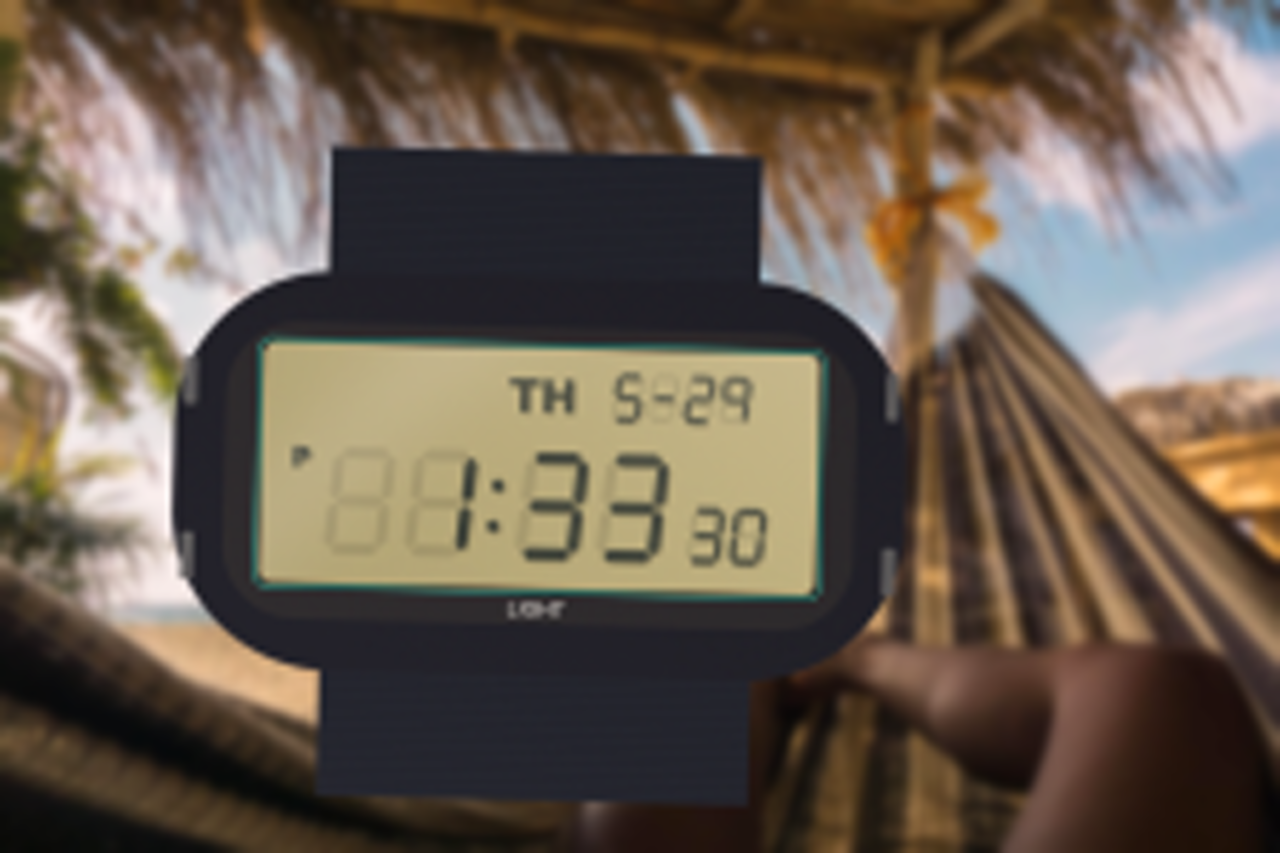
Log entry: 1:33:30
